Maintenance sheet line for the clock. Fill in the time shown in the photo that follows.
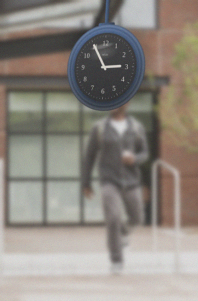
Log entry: 2:55
